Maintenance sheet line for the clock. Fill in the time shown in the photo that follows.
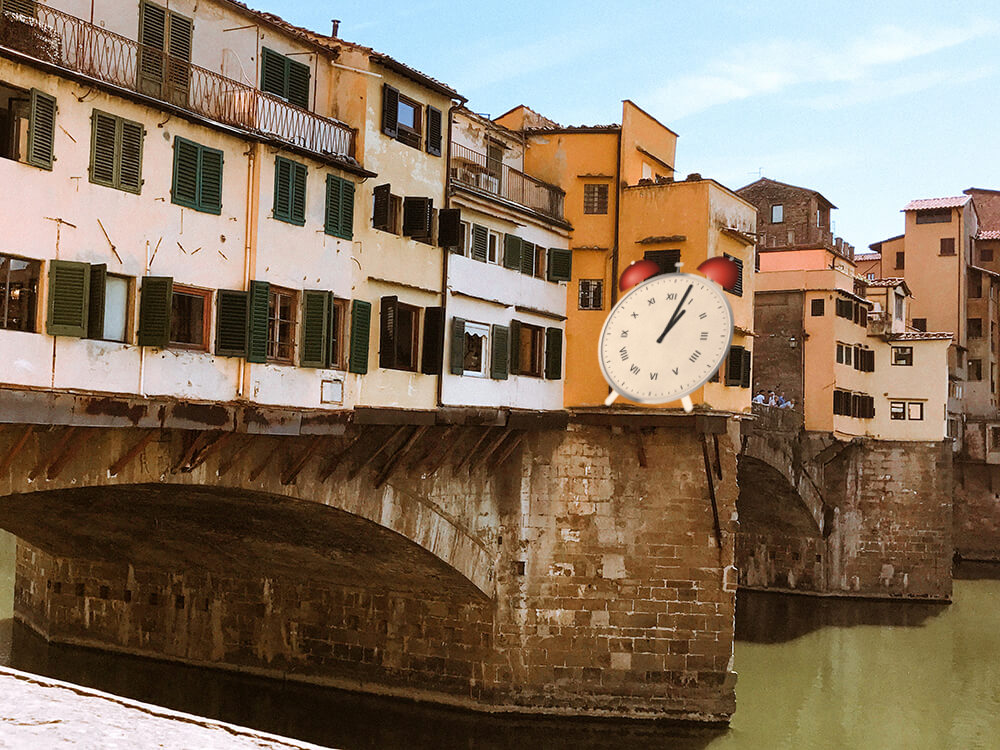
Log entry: 1:03
